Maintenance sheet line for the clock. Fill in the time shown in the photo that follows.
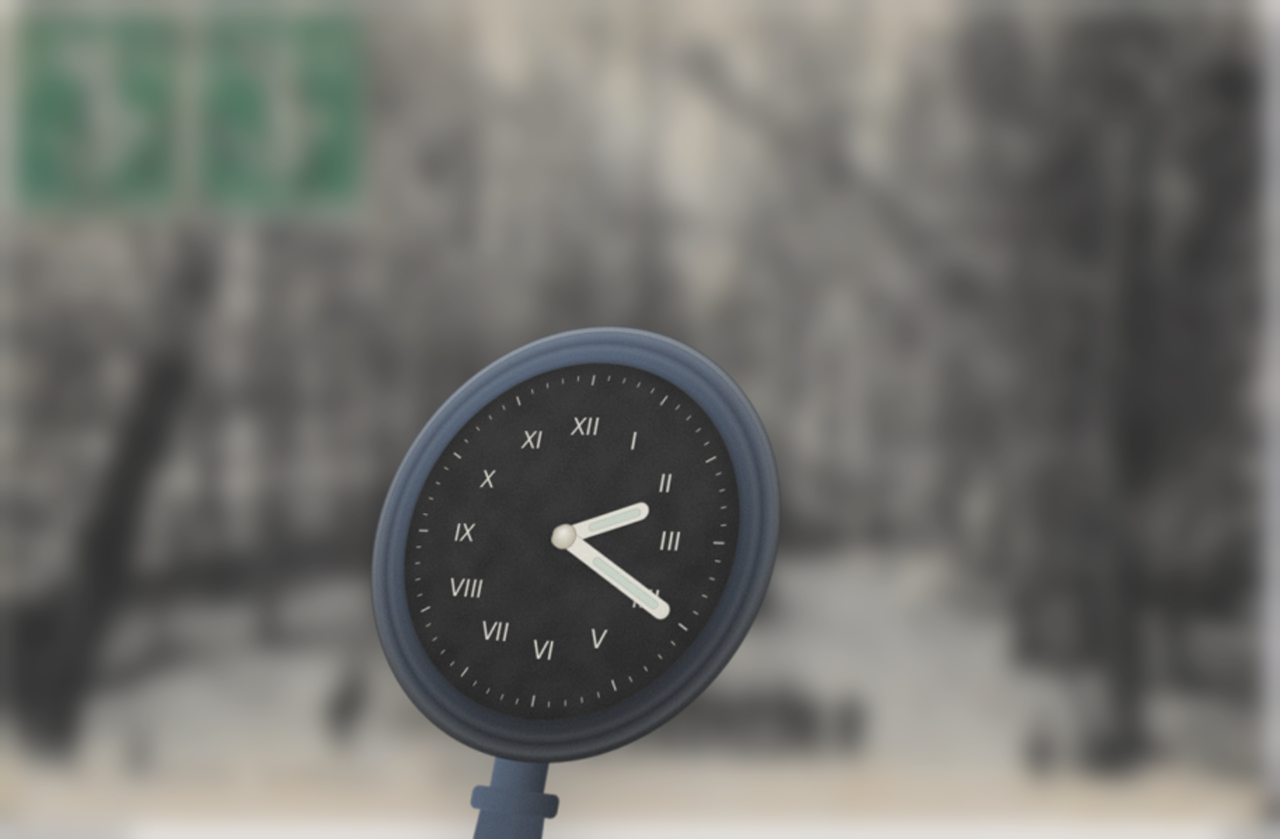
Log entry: 2:20
